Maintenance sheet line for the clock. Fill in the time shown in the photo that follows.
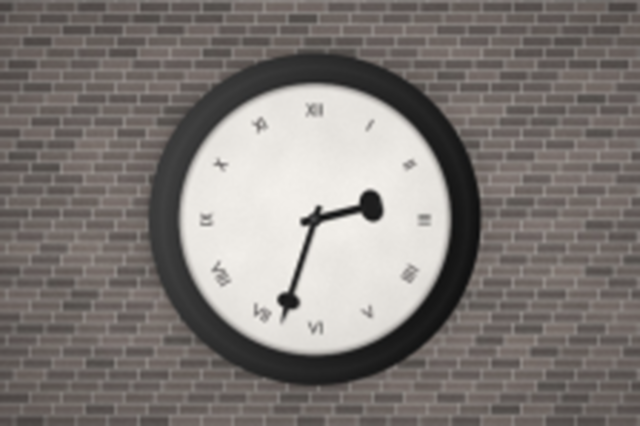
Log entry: 2:33
